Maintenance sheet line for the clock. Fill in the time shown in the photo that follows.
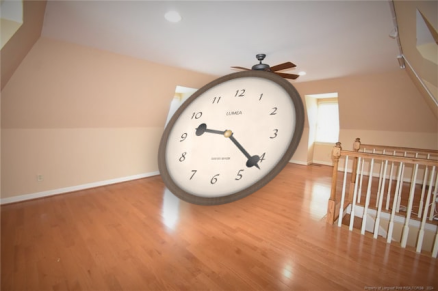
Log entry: 9:22
